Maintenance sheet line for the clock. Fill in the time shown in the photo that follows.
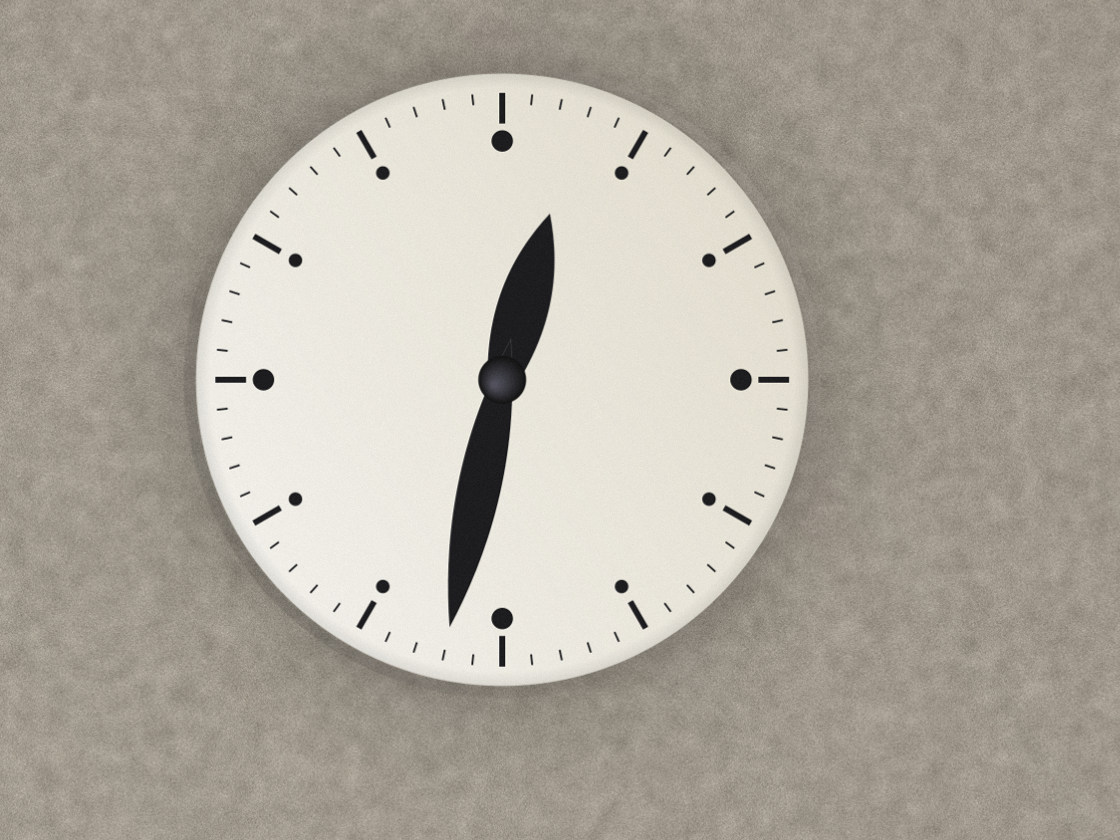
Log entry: 12:32
